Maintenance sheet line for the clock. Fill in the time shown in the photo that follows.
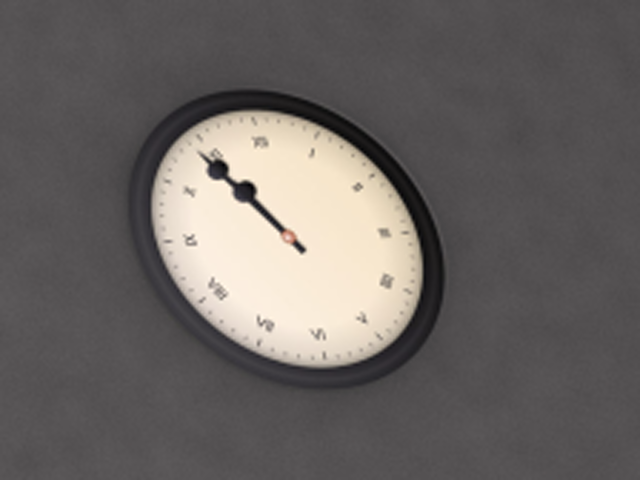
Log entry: 10:54
